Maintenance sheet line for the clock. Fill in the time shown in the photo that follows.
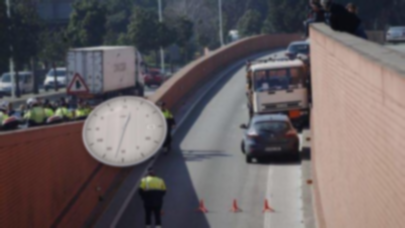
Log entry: 12:32
